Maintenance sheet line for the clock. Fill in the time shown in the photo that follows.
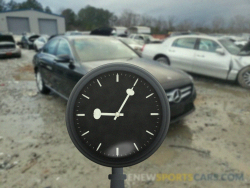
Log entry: 9:05
